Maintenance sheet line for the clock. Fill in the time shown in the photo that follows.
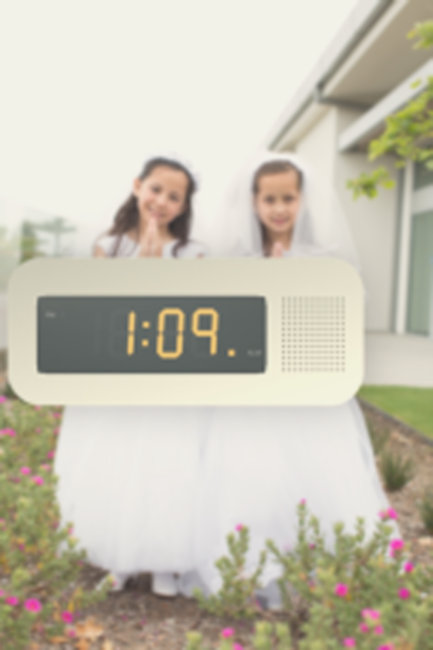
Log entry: 1:09
